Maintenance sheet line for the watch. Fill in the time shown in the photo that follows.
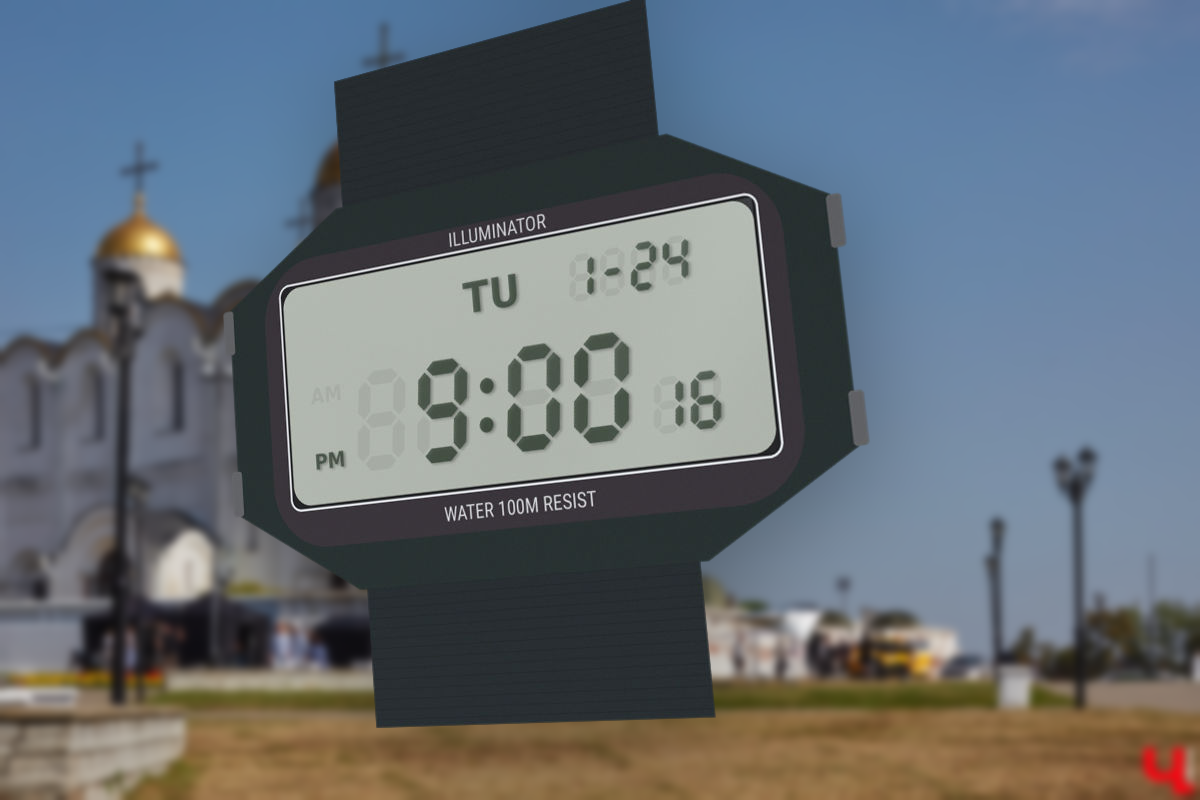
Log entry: 9:00:16
